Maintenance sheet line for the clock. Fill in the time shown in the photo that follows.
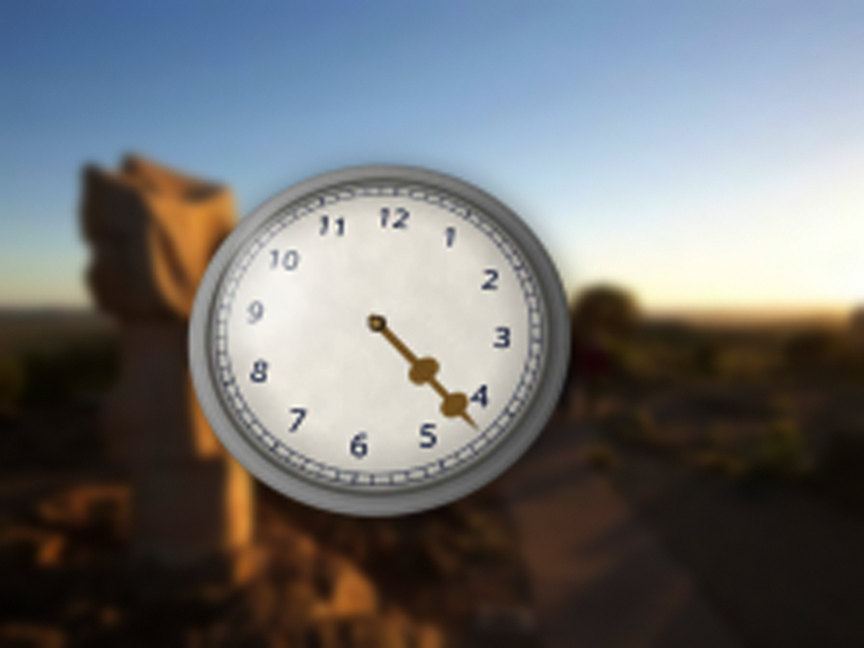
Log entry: 4:22
